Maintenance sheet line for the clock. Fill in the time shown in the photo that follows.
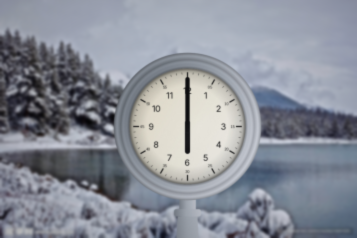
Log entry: 6:00
